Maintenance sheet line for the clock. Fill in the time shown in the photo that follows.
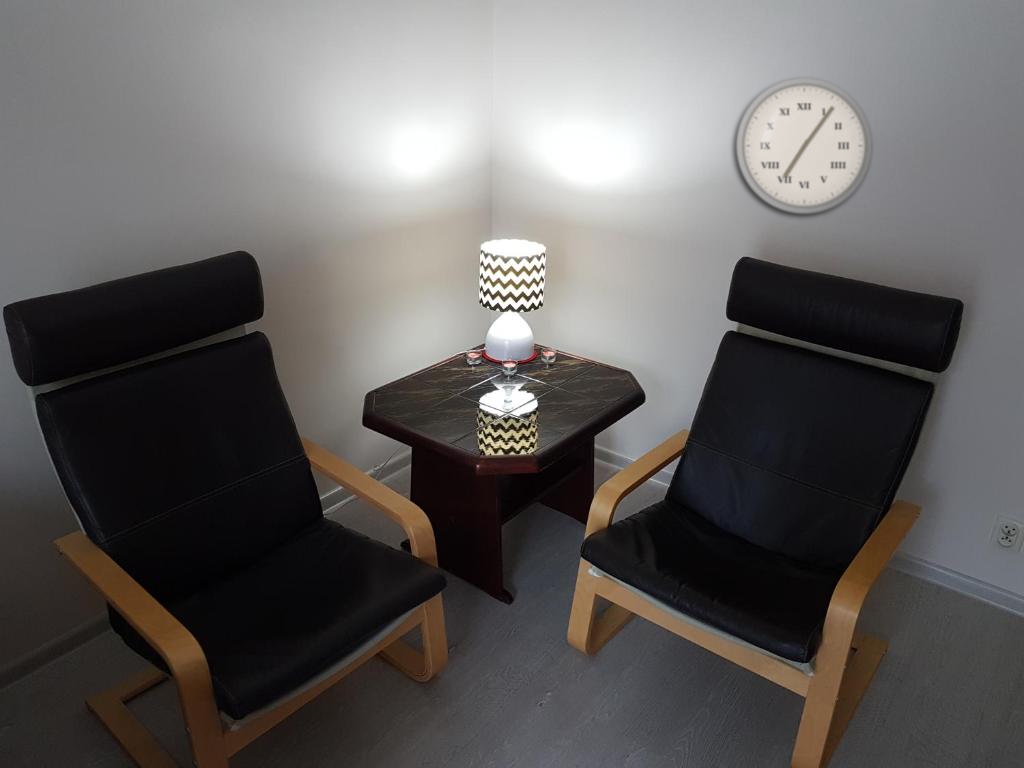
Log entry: 7:06
